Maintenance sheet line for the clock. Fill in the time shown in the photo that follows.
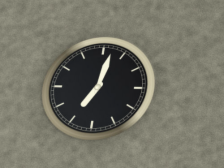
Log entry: 7:02
